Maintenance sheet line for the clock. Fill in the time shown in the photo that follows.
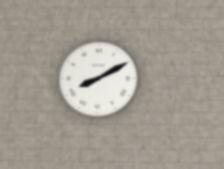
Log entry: 8:10
